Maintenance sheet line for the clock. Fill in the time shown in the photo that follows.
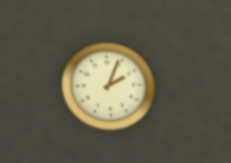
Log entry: 2:04
